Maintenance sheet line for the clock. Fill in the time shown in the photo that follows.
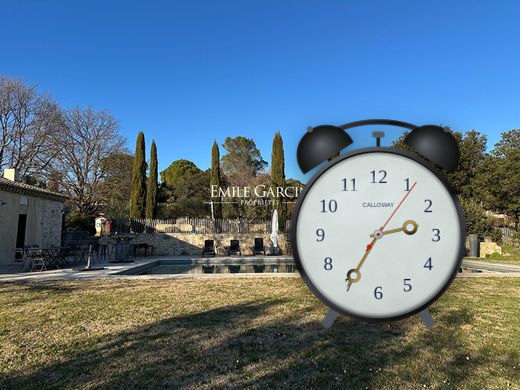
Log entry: 2:35:06
